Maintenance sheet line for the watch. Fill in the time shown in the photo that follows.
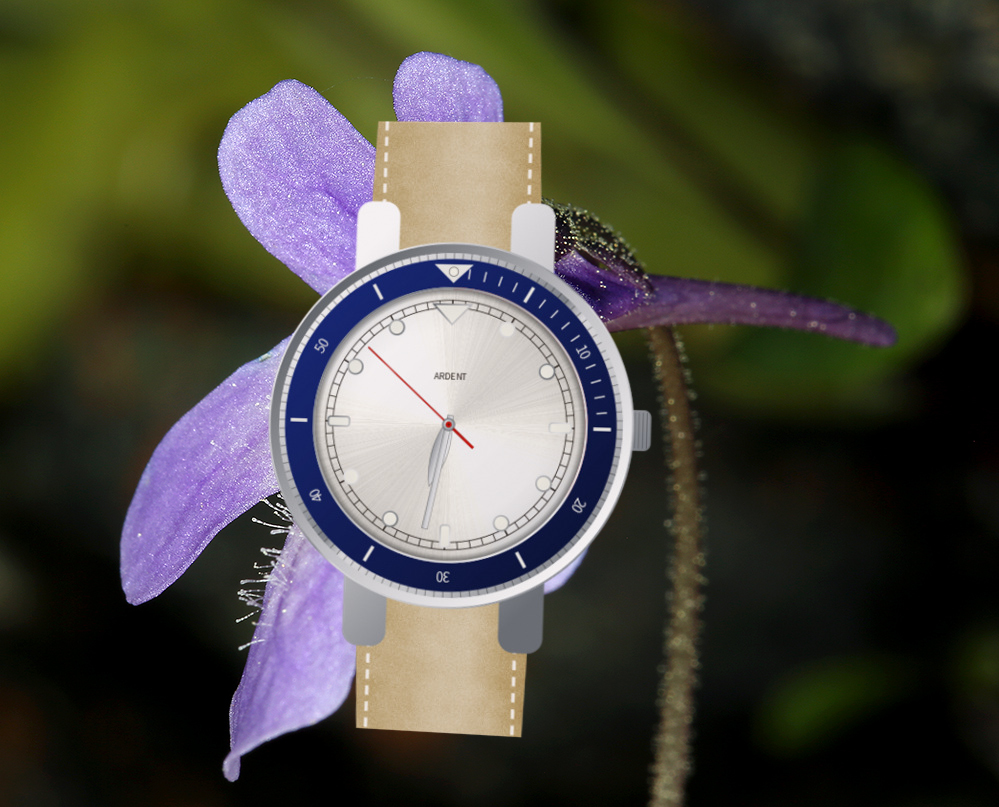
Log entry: 6:31:52
